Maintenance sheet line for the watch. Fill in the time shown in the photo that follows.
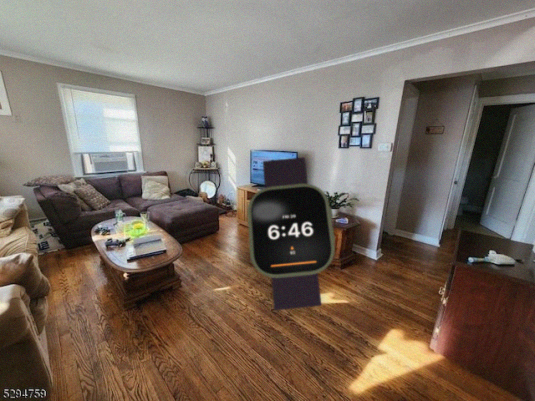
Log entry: 6:46
